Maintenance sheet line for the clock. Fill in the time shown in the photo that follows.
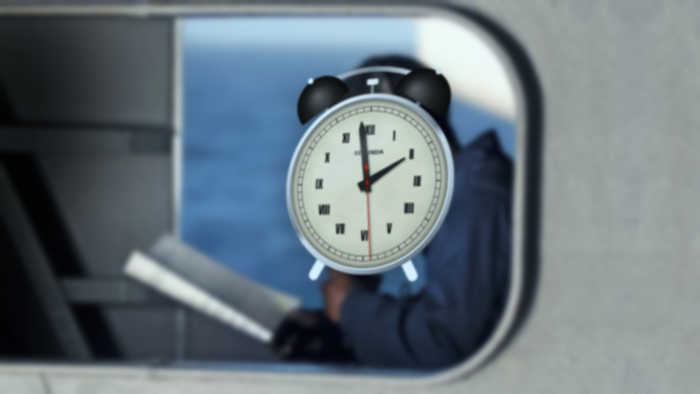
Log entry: 1:58:29
